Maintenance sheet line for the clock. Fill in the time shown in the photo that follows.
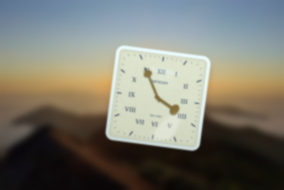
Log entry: 3:55
